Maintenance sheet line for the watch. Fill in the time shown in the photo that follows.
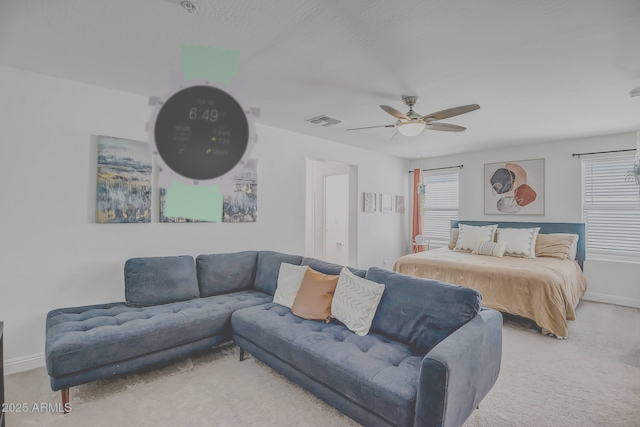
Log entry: 6:49
